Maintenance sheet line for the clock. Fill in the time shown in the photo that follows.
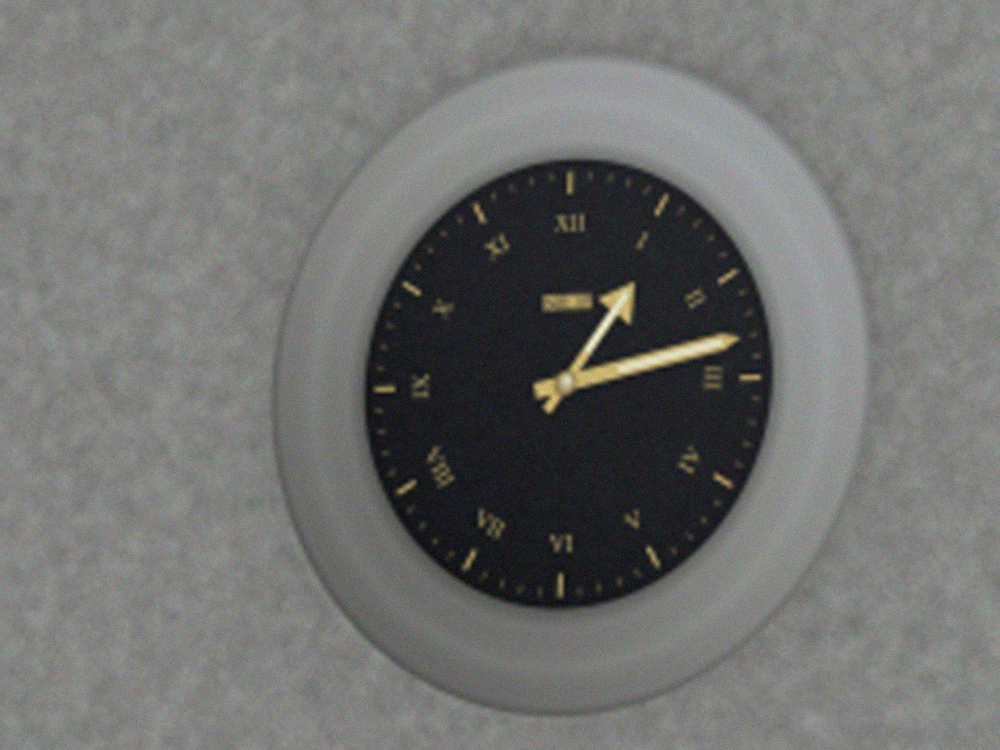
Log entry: 1:13
